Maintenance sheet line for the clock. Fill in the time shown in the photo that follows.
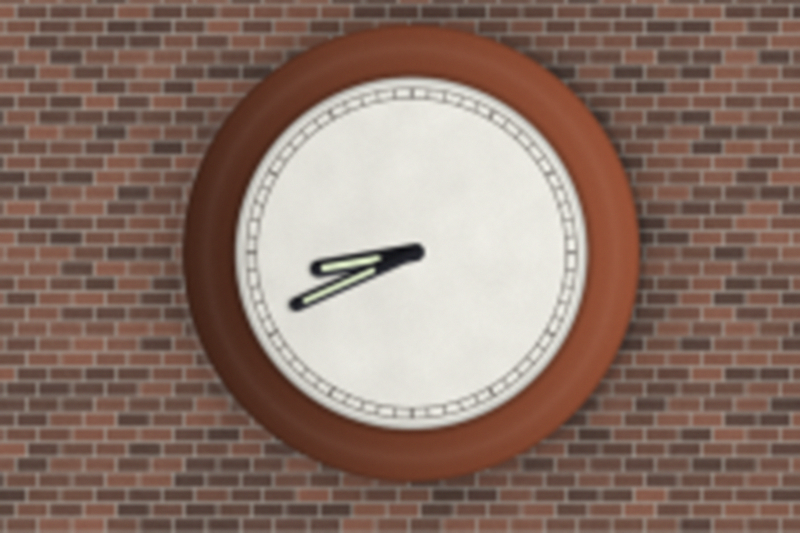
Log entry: 8:41
